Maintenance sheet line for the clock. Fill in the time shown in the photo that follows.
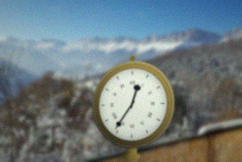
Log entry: 12:36
